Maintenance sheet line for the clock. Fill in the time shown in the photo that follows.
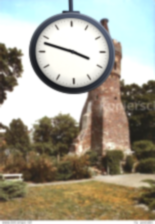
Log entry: 3:48
